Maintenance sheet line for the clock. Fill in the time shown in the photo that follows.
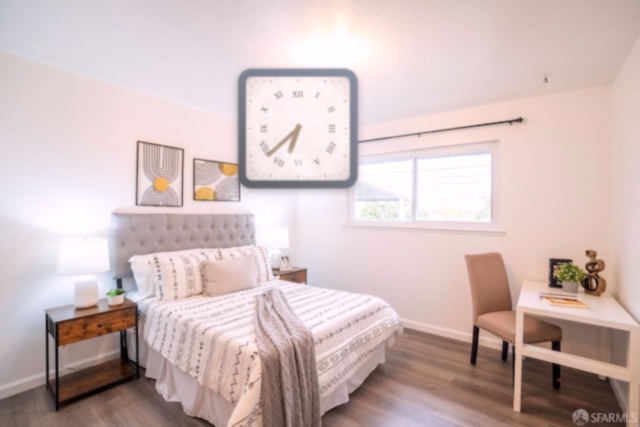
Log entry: 6:38
